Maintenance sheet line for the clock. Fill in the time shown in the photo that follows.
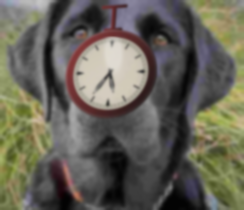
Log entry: 5:36
